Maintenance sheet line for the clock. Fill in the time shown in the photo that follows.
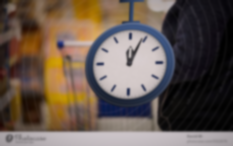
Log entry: 12:04
